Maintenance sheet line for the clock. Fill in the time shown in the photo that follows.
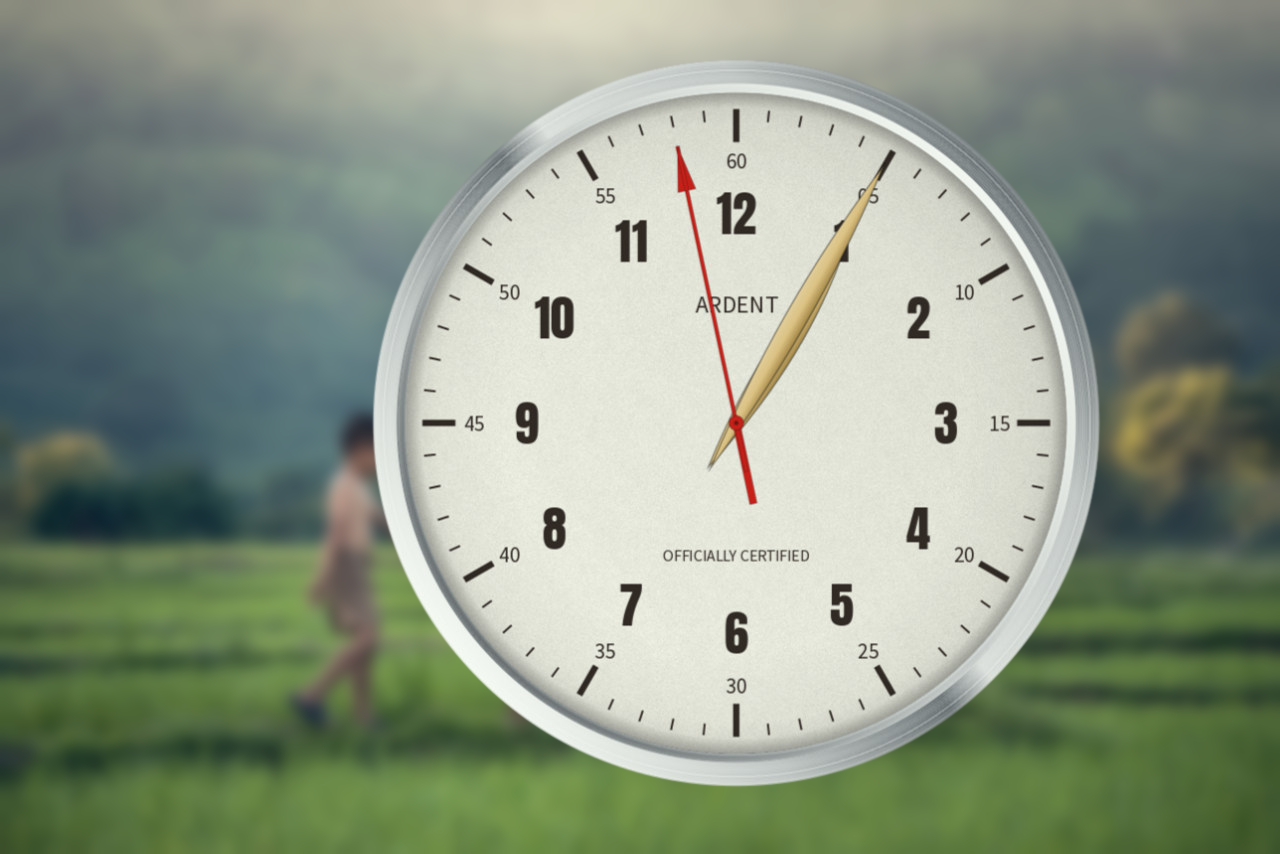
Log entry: 1:04:58
